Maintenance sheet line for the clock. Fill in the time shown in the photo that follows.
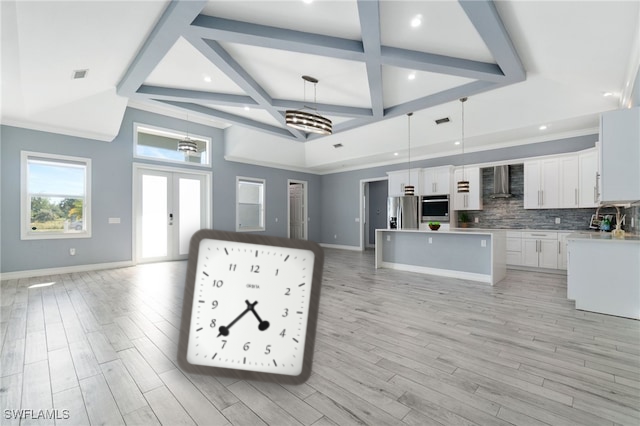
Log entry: 4:37
